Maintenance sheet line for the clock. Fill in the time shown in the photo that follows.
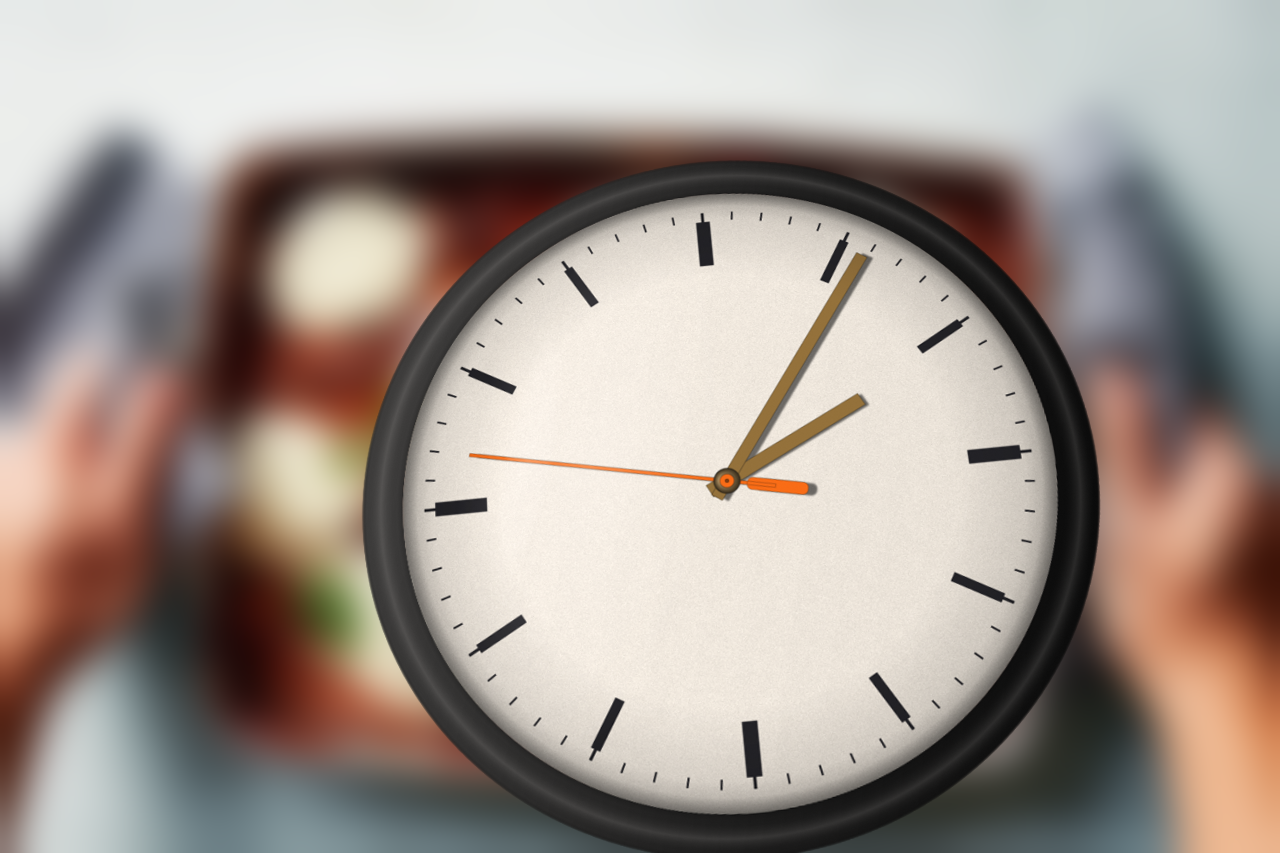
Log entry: 2:05:47
